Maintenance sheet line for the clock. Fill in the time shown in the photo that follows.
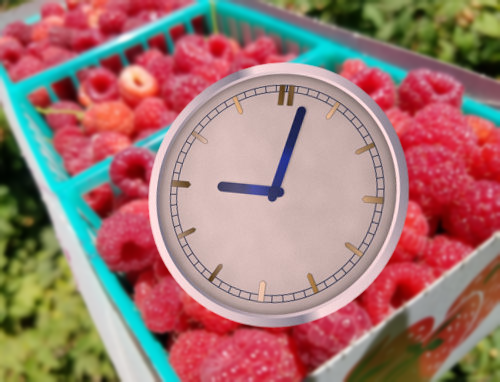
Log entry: 9:02
